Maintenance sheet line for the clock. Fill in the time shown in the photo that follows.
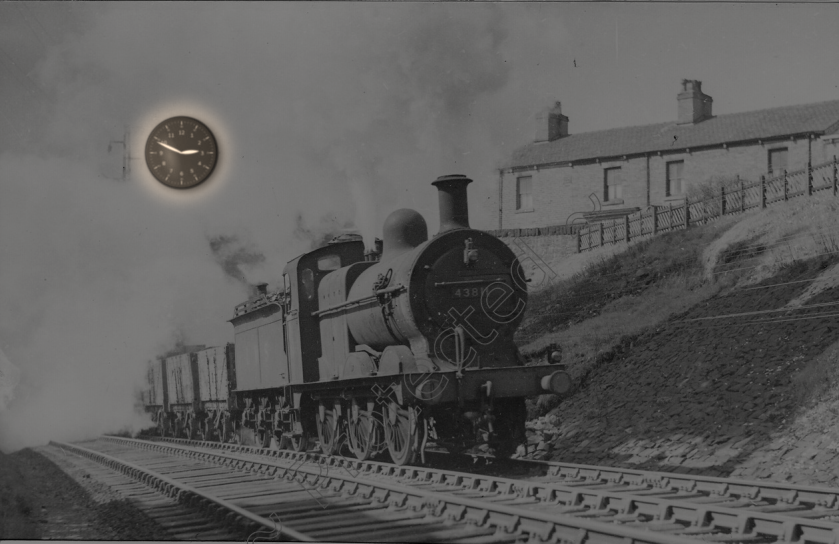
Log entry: 2:49
